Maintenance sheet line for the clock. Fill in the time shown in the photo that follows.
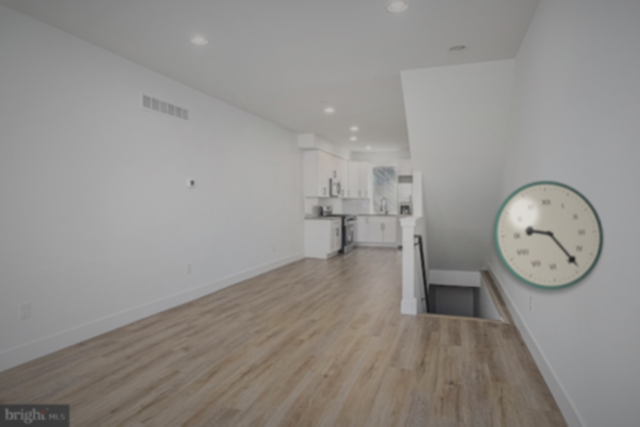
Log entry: 9:24
